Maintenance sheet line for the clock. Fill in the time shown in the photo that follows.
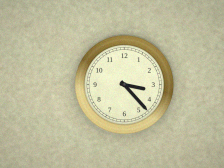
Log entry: 3:23
